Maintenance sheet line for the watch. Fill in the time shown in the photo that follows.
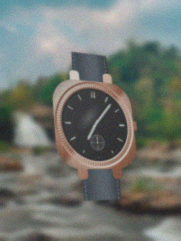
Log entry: 7:07
